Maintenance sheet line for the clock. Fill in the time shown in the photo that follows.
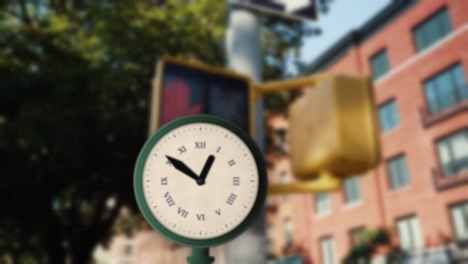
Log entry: 12:51
